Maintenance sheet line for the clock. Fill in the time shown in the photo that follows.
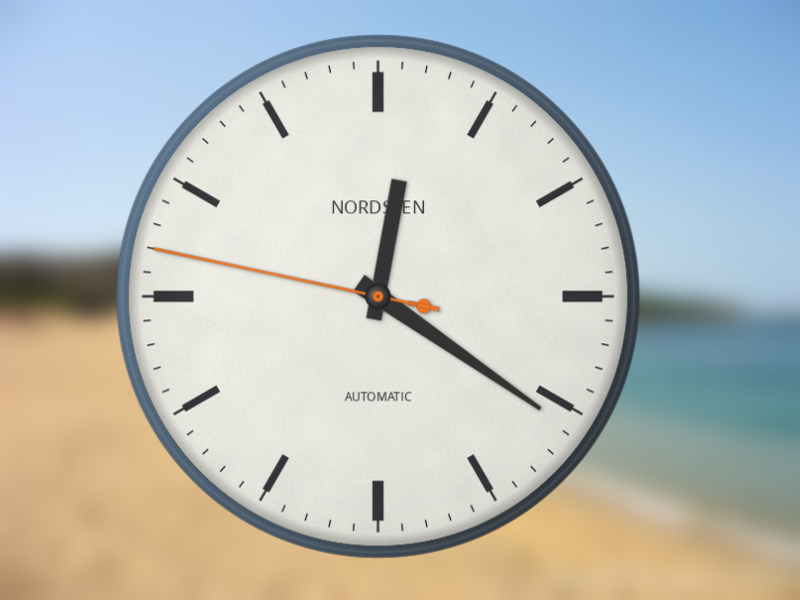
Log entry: 12:20:47
